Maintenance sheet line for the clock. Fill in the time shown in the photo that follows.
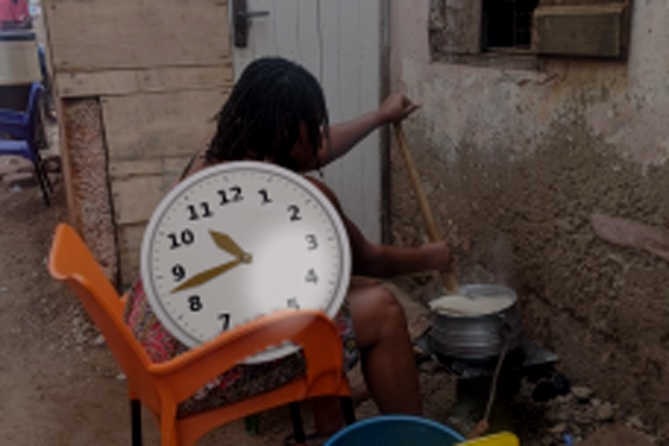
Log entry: 10:43
